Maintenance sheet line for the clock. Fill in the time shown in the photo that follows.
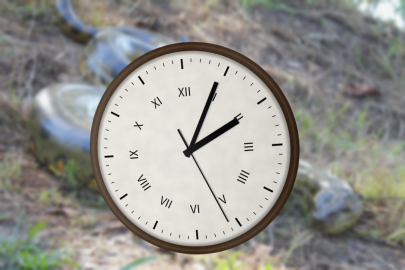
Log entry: 2:04:26
